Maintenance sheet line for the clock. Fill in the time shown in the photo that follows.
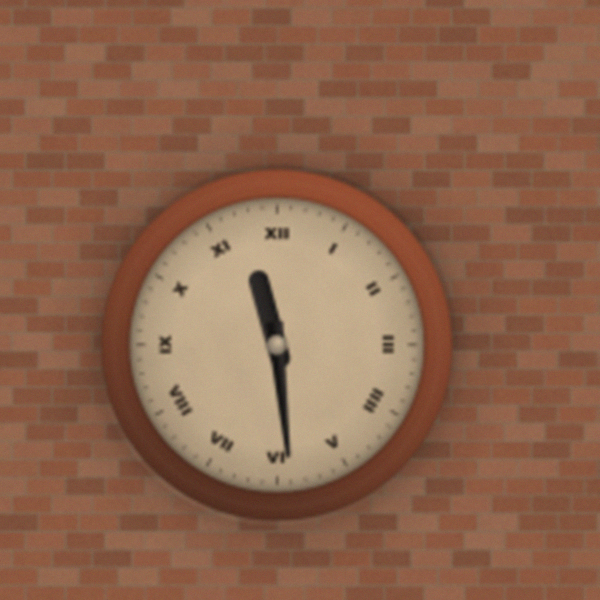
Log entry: 11:29
